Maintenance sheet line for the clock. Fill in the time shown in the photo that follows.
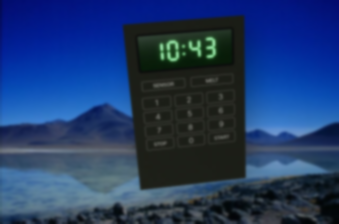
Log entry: 10:43
